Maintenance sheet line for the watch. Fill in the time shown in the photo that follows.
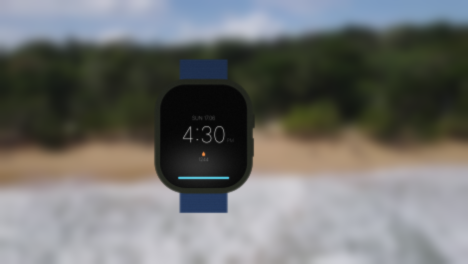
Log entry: 4:30
